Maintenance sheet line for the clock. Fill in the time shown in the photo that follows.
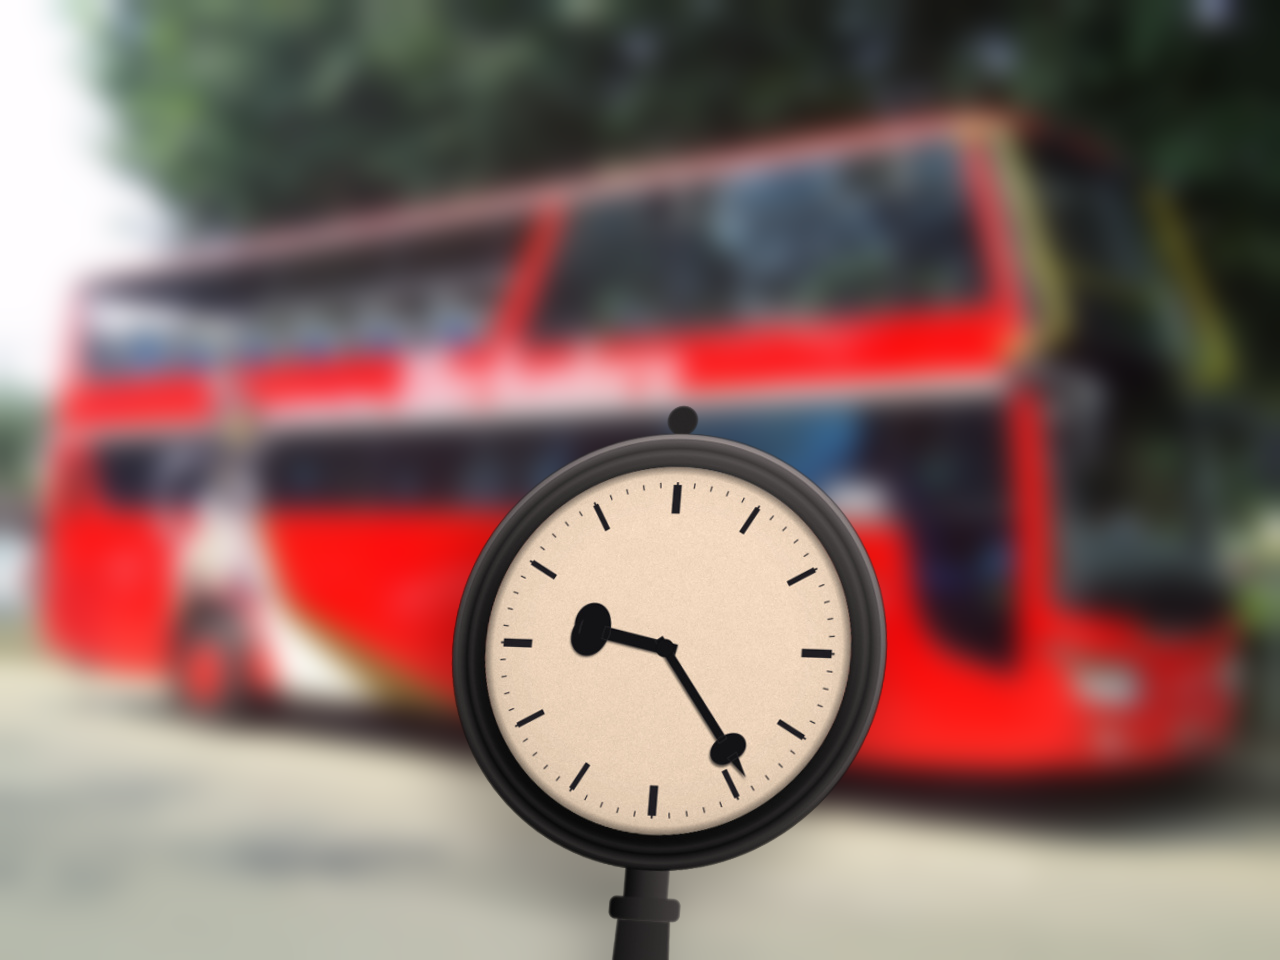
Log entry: 9:24
